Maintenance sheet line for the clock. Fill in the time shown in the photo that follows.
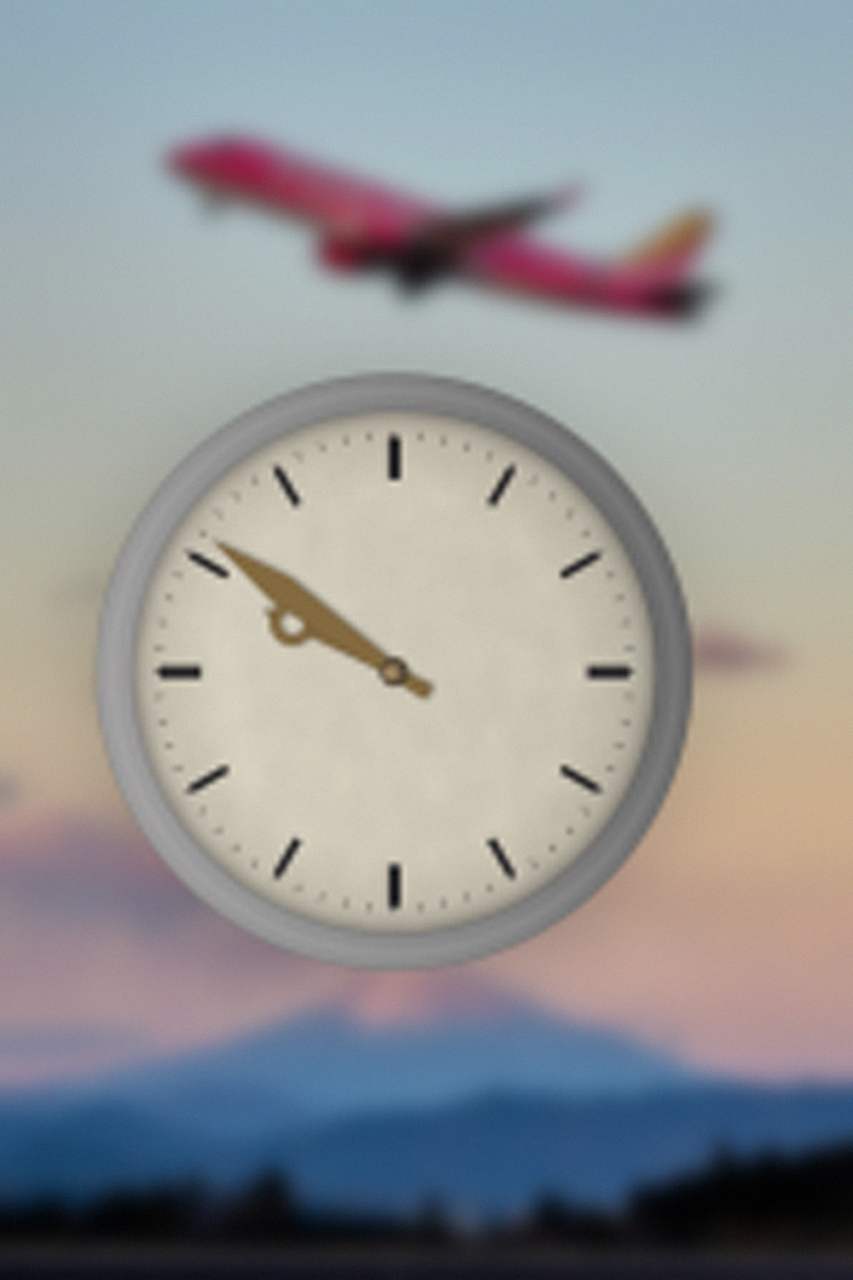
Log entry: 9:51
